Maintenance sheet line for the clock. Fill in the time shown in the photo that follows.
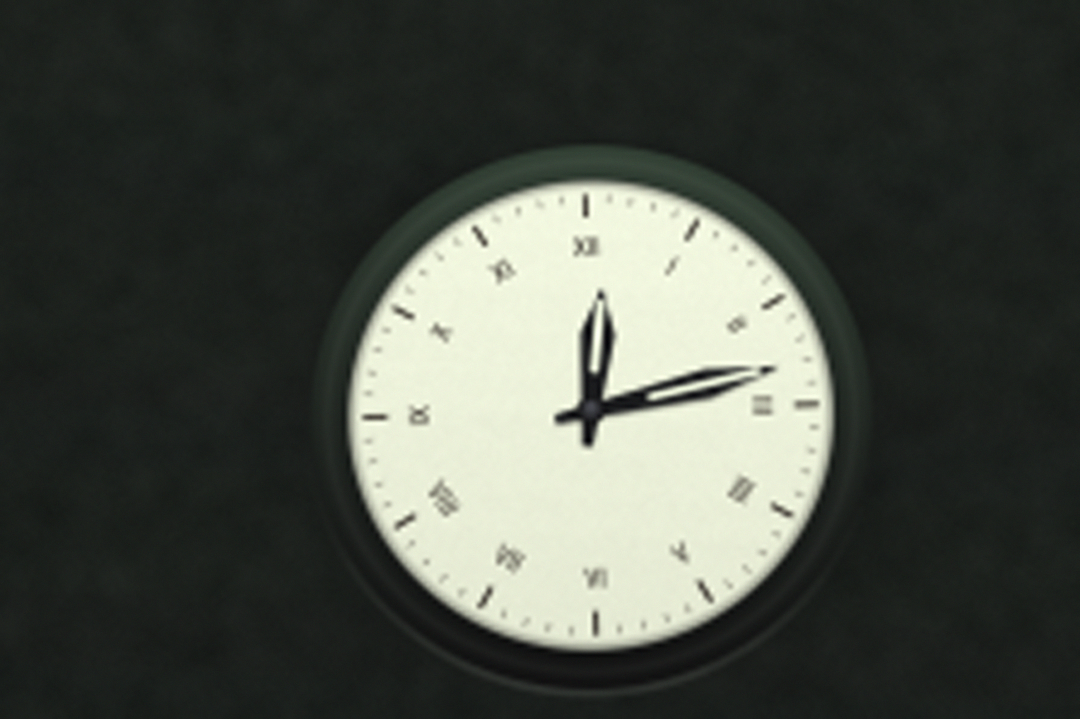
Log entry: 12:13
